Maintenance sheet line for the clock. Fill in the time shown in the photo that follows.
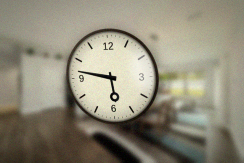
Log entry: 5:47
